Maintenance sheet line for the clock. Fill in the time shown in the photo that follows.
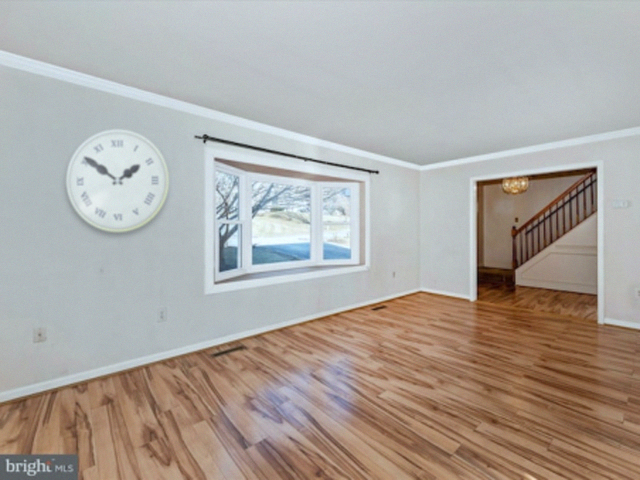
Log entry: 1:51
